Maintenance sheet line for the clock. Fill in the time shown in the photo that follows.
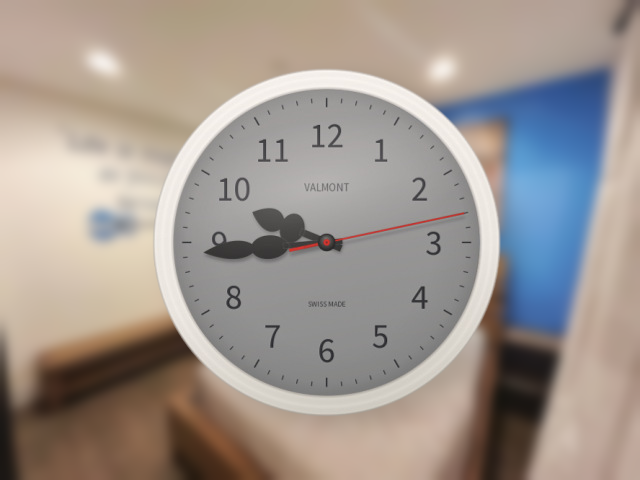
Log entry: 9:44:13
